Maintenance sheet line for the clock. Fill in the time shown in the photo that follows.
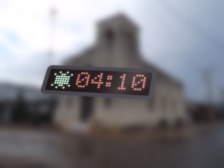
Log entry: 4:10
